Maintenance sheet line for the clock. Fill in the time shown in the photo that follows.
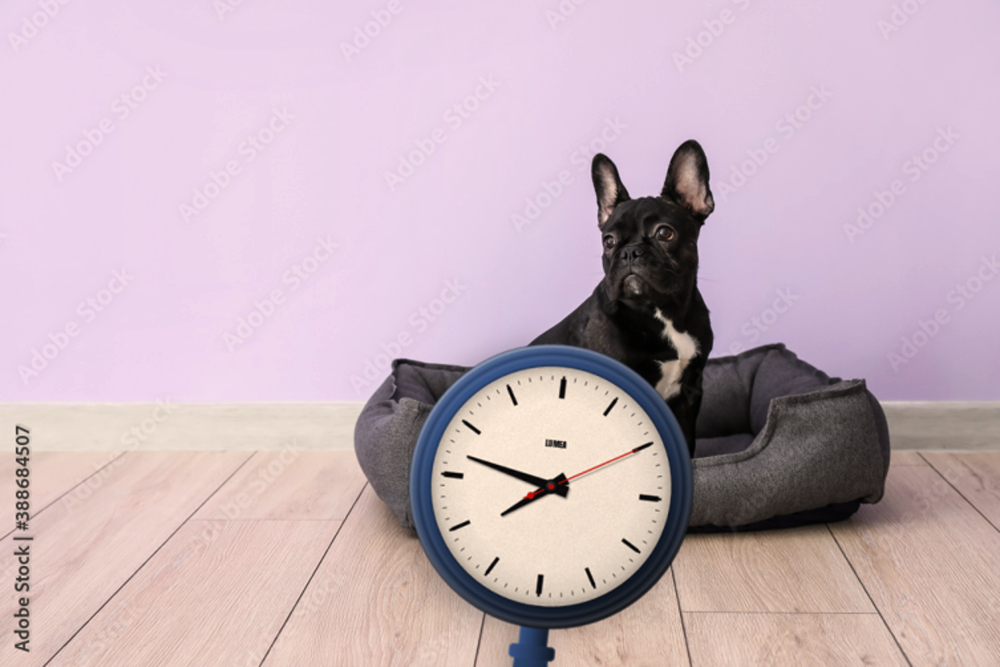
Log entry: 7:47:10
